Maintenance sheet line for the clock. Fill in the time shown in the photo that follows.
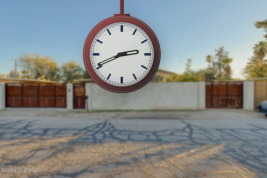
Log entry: 2:41
